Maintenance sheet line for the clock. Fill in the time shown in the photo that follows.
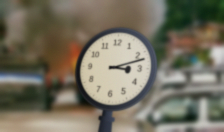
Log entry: 3:12
